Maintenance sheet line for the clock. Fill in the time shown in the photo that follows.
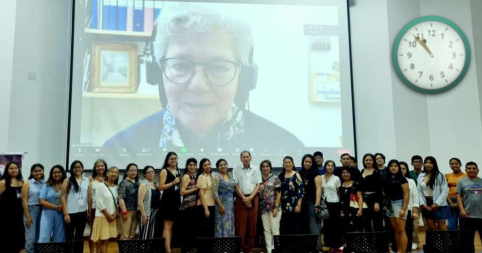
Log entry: 10:53
